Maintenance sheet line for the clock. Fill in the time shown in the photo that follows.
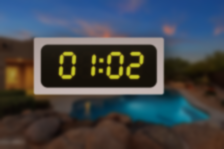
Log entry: 1:02
